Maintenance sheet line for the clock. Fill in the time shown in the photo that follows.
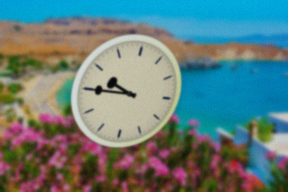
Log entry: 9:45
